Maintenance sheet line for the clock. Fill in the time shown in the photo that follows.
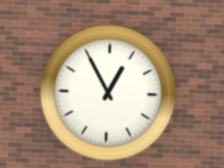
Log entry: 12:55
